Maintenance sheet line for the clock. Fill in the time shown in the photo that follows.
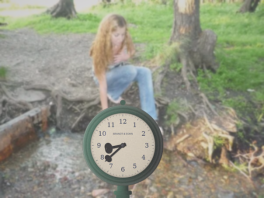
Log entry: 8:38
